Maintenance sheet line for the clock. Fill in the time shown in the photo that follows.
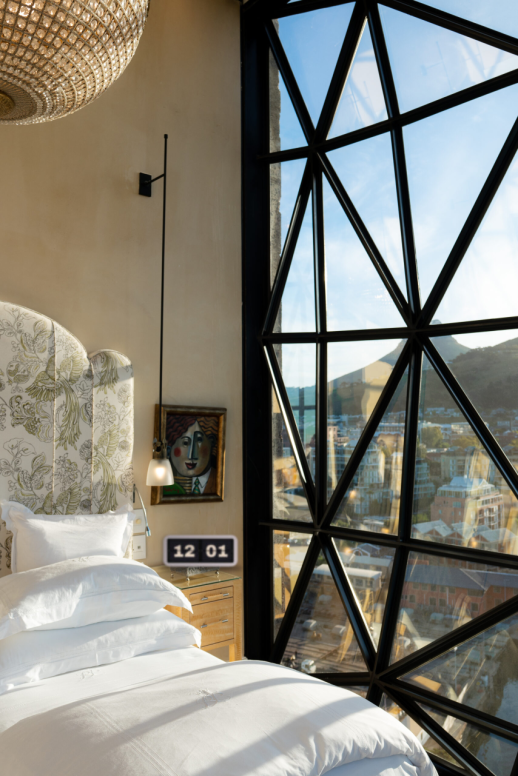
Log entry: 12:01
